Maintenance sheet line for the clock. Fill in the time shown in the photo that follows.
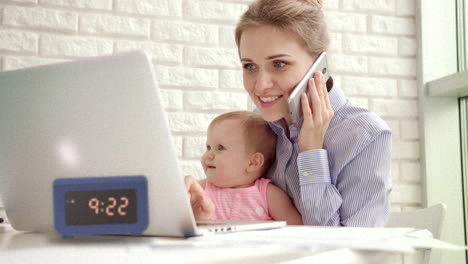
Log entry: 9:22
